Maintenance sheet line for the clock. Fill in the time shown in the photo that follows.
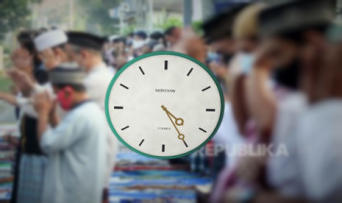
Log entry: 4:25
